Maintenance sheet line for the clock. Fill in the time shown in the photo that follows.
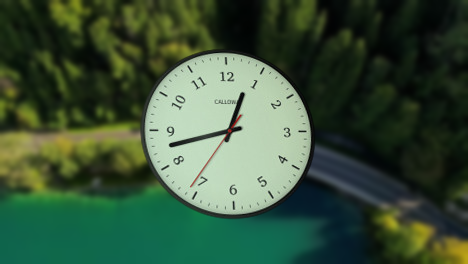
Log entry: 12:42:36
